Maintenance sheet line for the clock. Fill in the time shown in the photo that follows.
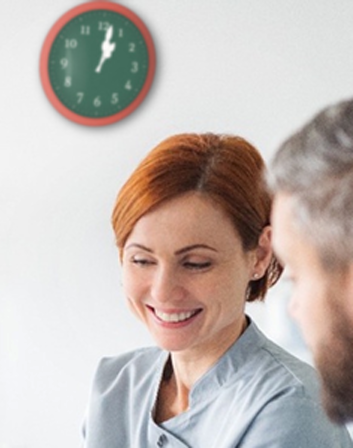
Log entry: 1:02
